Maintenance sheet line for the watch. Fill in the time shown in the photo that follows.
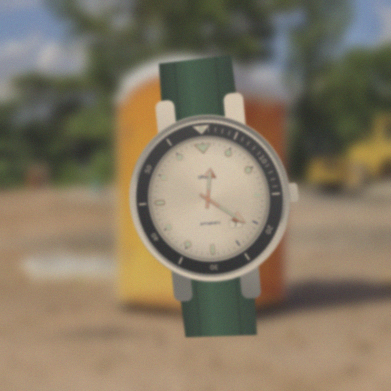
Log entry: 12:21
